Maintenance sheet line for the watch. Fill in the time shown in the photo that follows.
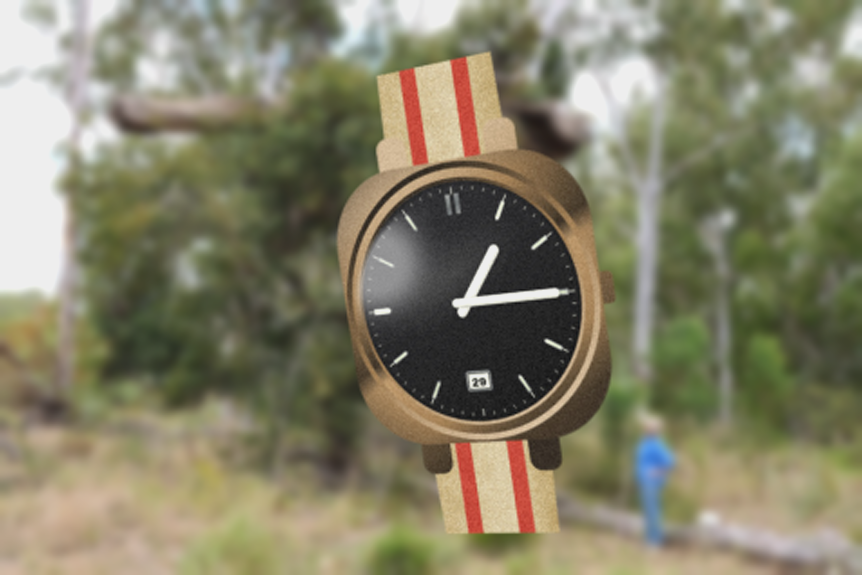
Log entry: 1:15
